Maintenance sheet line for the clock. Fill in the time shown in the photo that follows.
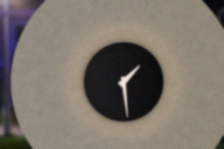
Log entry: 1:29
